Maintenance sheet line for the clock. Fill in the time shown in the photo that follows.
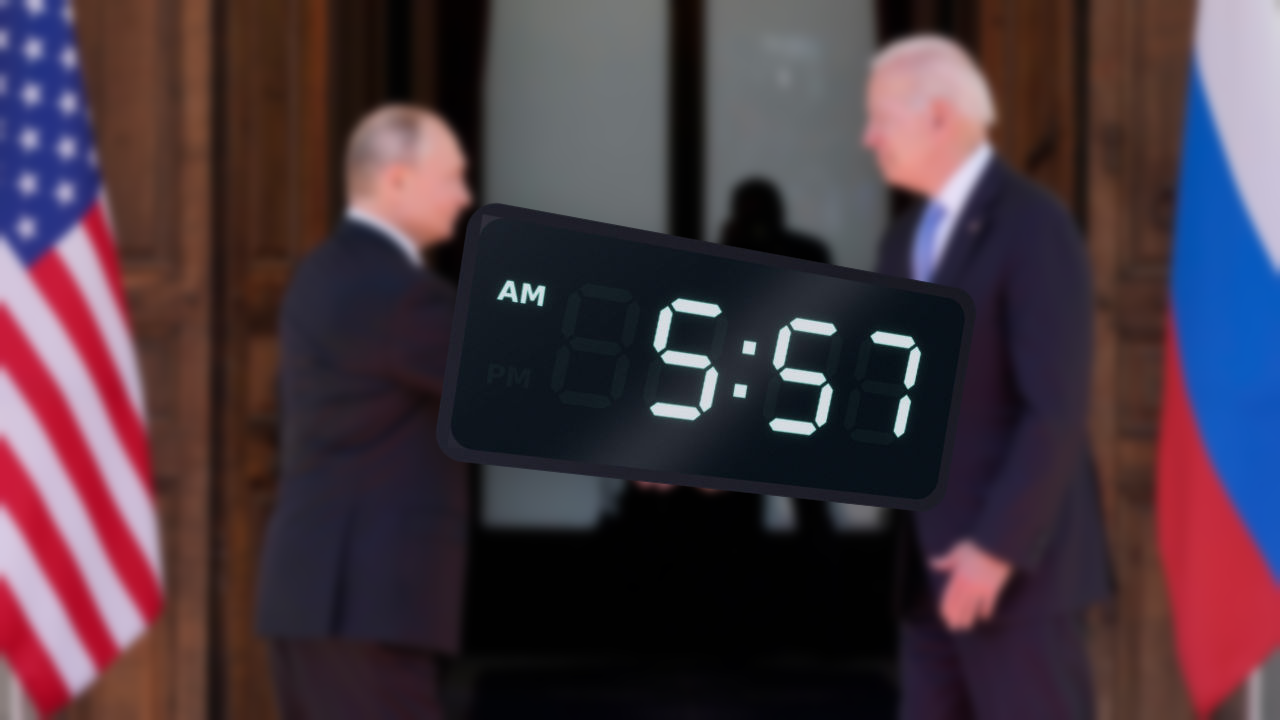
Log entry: 5:57
